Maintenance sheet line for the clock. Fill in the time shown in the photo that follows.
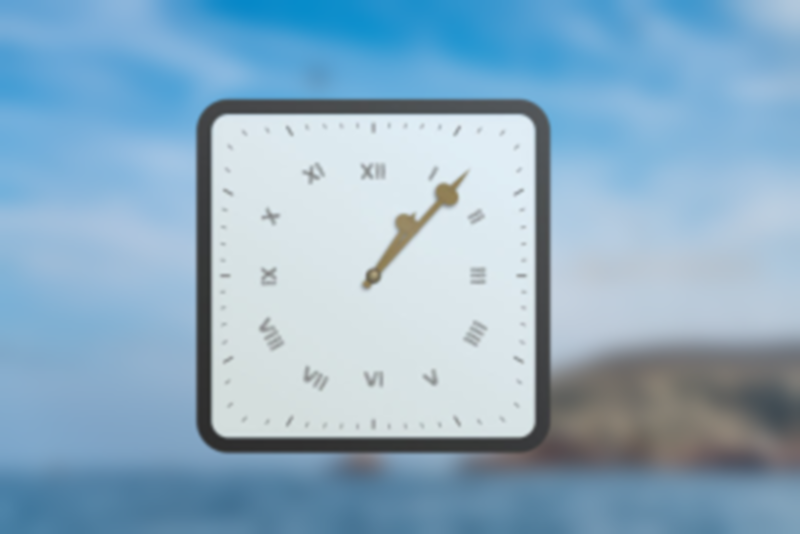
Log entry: 1:07
